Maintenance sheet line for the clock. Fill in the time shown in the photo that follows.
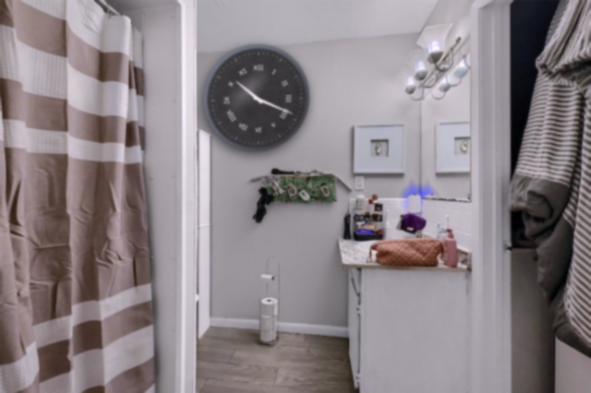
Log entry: 10:19
